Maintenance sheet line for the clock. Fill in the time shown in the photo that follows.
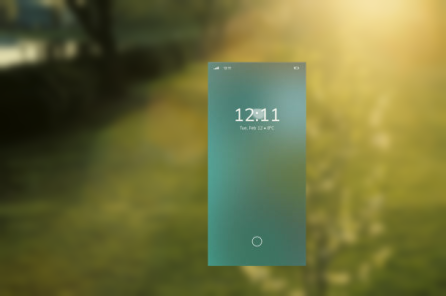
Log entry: 12:11
